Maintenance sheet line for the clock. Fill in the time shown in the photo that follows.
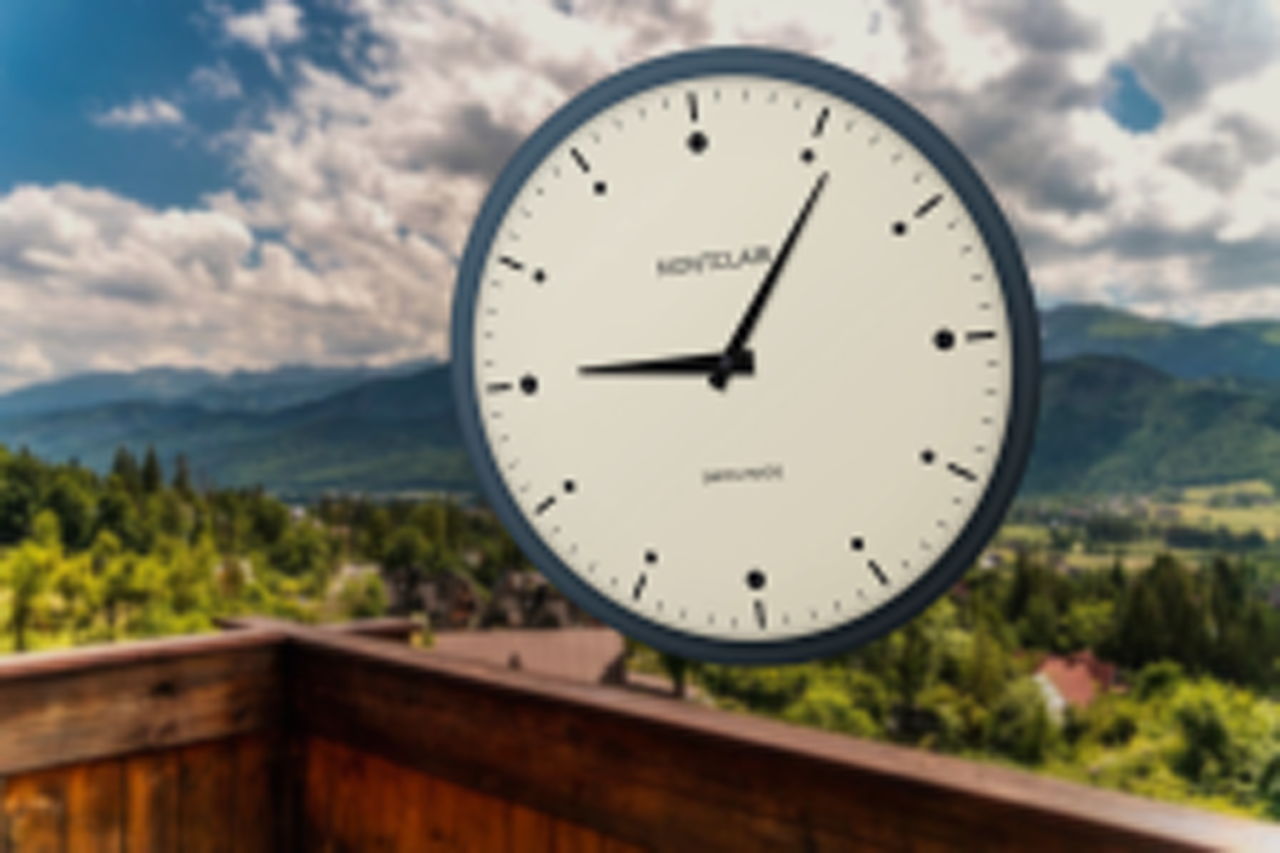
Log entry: 9:06
